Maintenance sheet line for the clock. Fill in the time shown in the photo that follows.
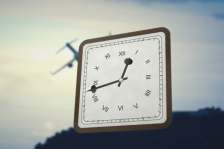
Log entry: 12:43
